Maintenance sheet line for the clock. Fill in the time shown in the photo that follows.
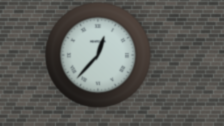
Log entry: 12:37
